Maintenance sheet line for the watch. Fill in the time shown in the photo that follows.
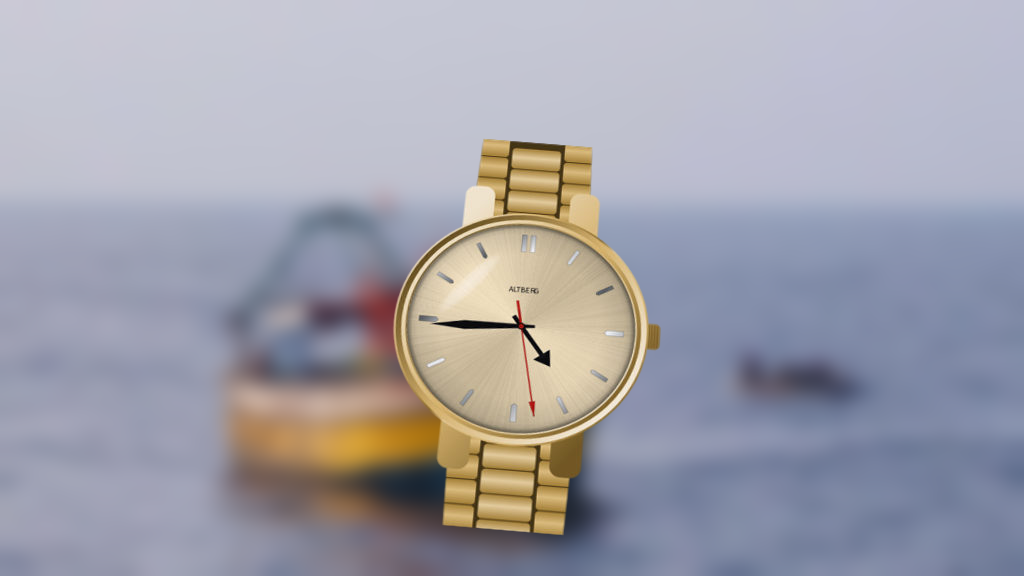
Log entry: 4:44:28
